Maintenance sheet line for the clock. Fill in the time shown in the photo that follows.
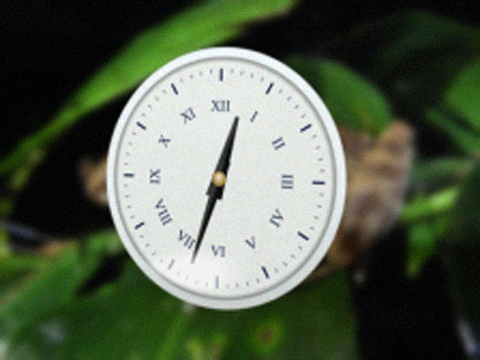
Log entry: 12:33
